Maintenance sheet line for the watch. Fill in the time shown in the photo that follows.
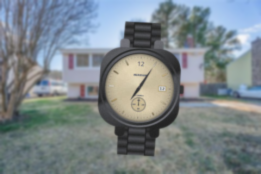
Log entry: 7:05
